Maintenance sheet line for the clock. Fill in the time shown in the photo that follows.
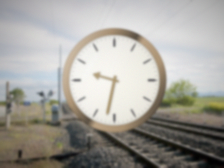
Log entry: 9:32
